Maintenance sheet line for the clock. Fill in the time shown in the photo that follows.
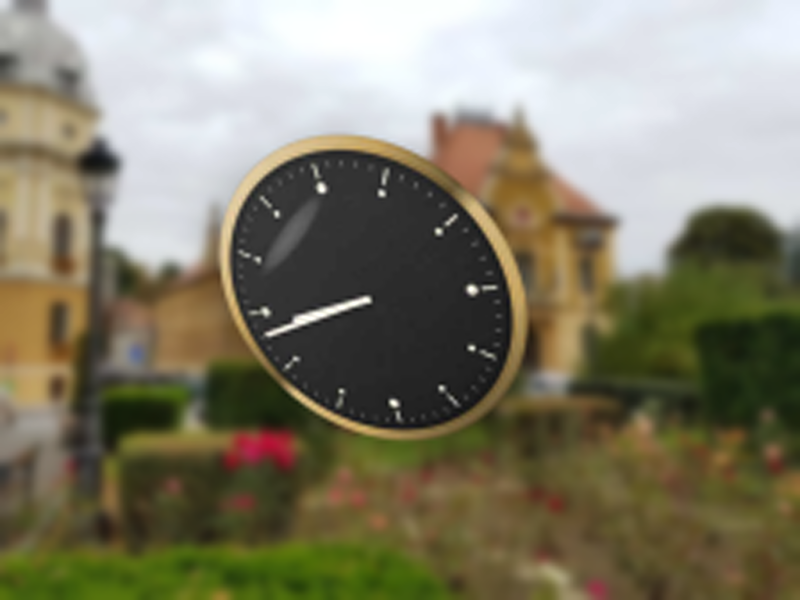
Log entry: 8:43
